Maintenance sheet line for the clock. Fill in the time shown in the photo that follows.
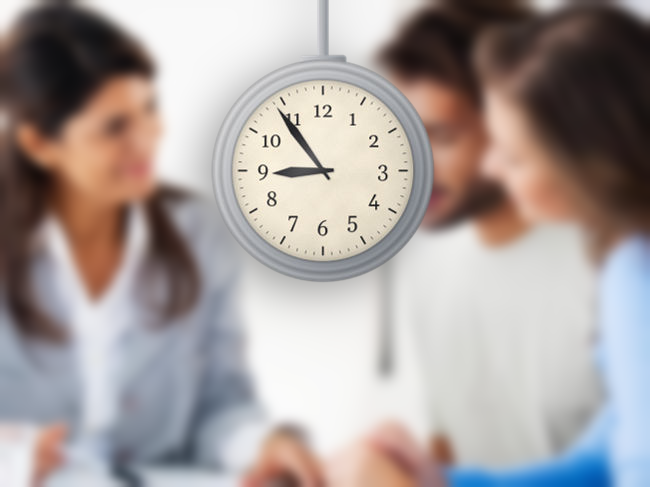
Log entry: 8:54
